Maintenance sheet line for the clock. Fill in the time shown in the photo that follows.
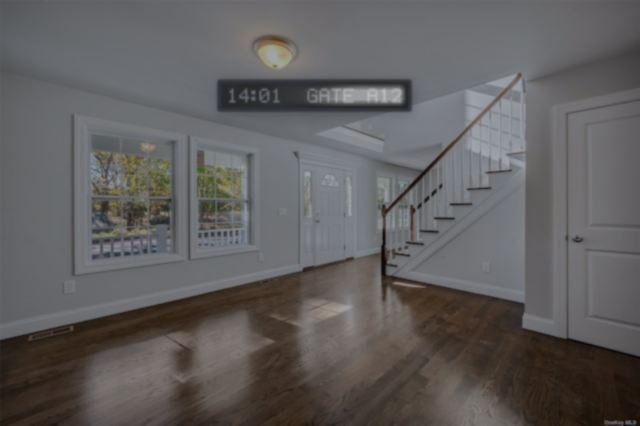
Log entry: 14:01
